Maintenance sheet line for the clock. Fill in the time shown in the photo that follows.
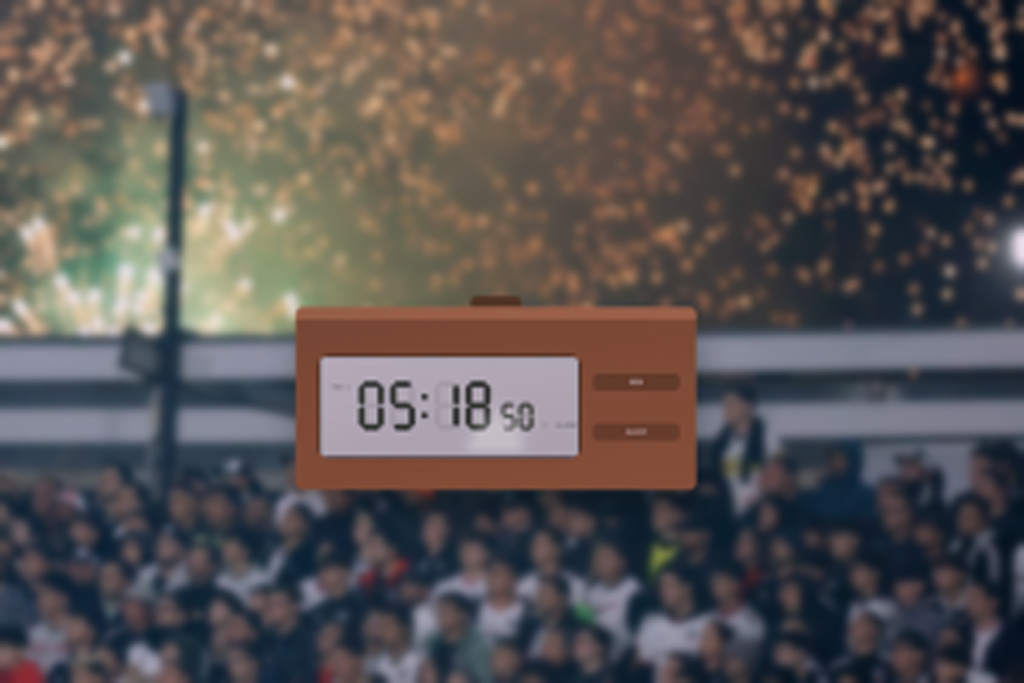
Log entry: 5:18:50
